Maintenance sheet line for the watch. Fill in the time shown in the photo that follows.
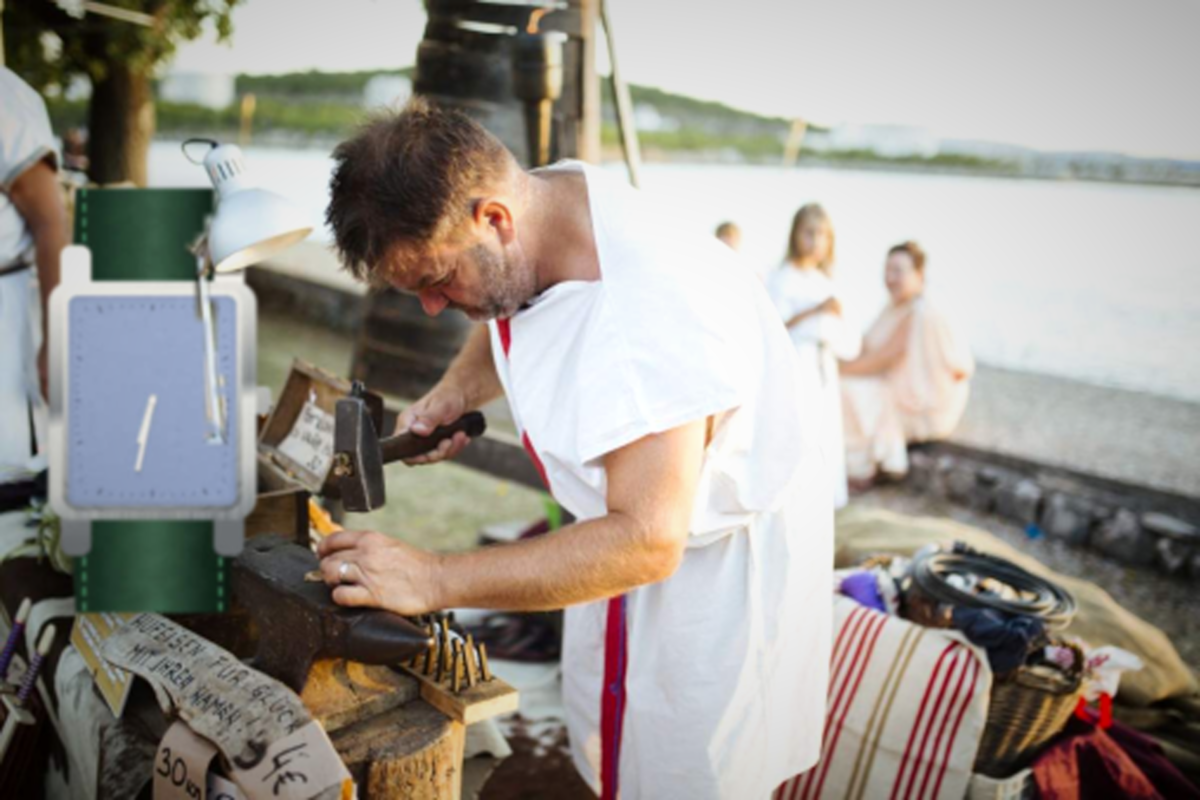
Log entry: 6:32
